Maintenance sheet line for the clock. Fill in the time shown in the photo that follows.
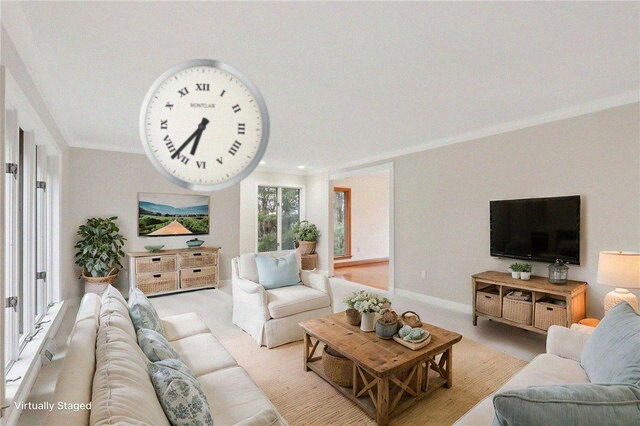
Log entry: 6:37
